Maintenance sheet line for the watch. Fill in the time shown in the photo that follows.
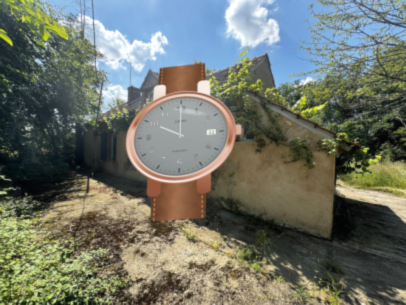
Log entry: 10:00
